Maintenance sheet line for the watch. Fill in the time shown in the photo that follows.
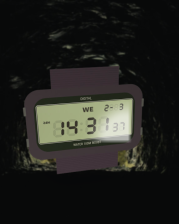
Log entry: 14:31:37
